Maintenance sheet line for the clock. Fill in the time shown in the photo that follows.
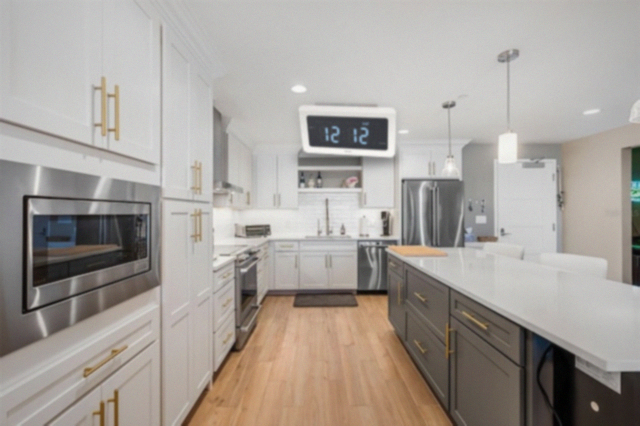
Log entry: 12:12
